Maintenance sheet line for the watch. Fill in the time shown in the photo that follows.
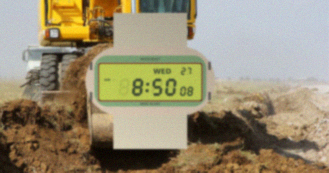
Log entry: 8:50
